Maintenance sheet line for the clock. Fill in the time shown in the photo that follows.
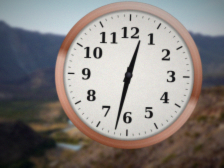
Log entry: 12:32
